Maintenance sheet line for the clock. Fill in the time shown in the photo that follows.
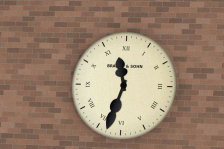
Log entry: 11:33
